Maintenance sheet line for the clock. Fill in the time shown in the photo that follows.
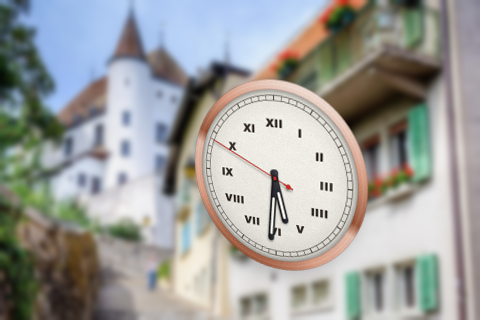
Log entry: 5:30:49
